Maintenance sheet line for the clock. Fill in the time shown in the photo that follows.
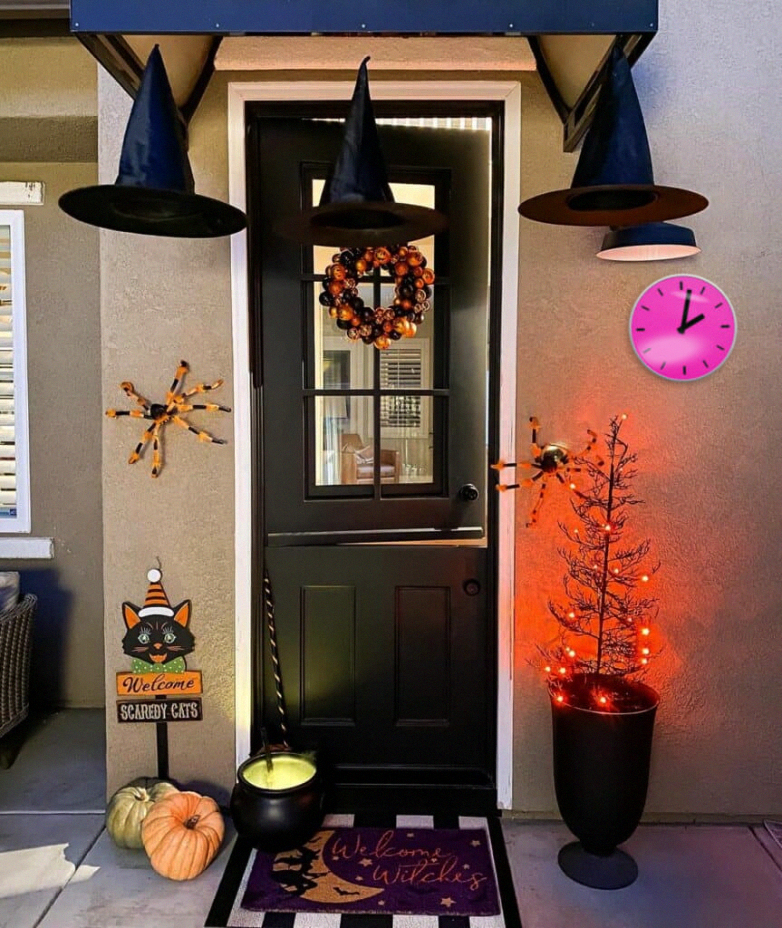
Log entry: 2:02
